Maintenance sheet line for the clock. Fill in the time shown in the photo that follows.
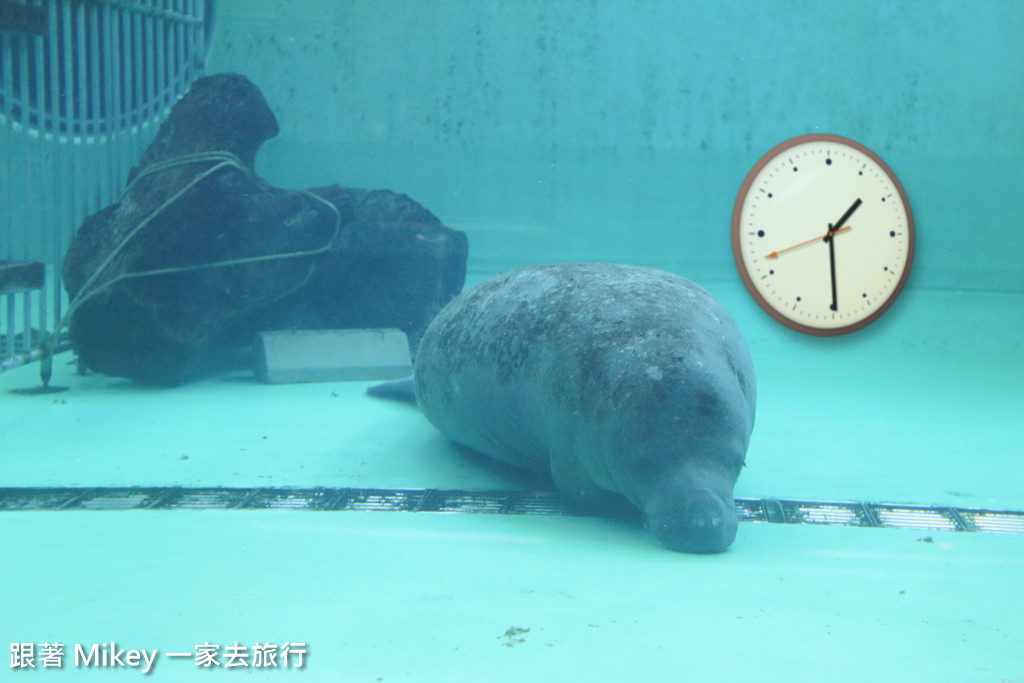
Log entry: 1:29:42
